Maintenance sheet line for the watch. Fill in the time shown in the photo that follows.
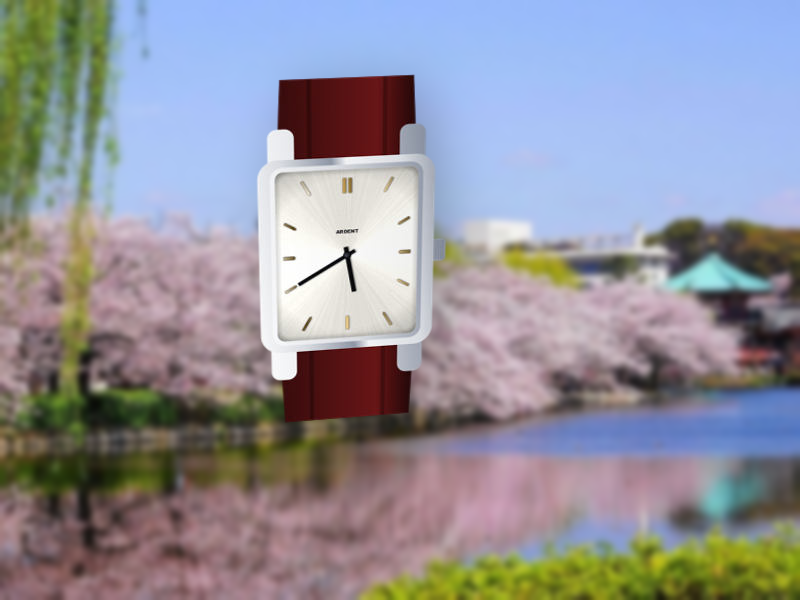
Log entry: 5:40
